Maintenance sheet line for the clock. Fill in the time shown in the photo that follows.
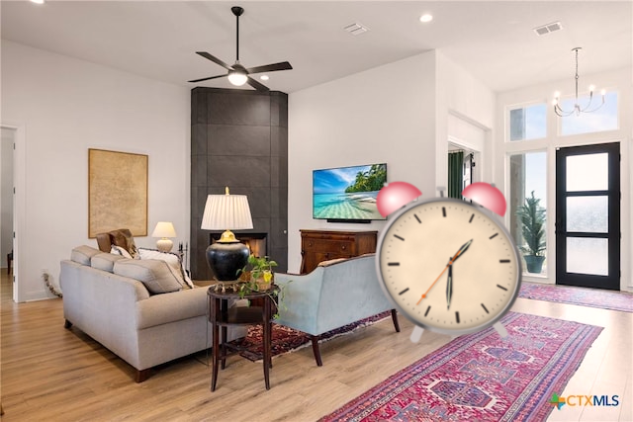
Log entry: 1:31:37
